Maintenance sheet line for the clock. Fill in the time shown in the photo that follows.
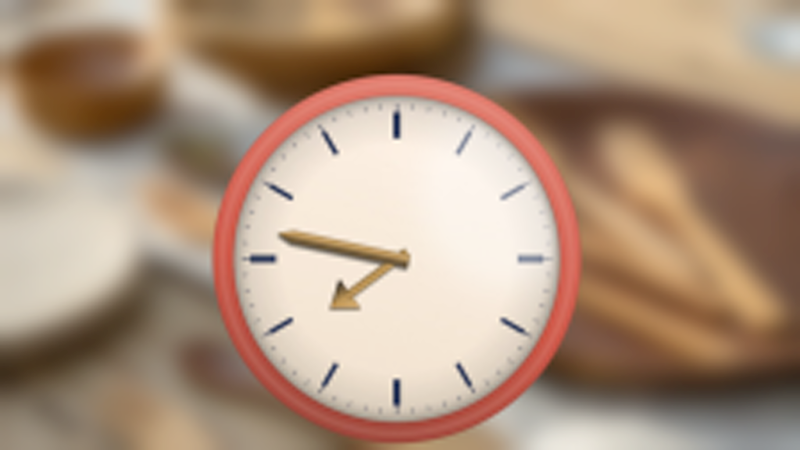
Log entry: 7:47
